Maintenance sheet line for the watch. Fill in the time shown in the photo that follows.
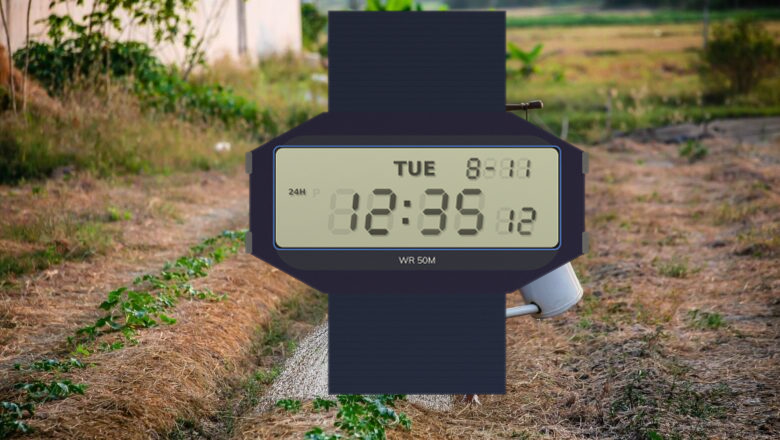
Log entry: 12:35:12
